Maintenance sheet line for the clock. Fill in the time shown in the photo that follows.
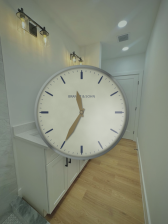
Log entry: 11:35
